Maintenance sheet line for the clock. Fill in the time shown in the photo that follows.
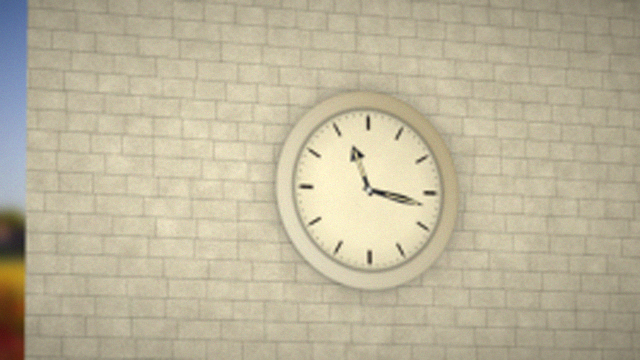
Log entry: 11:17
